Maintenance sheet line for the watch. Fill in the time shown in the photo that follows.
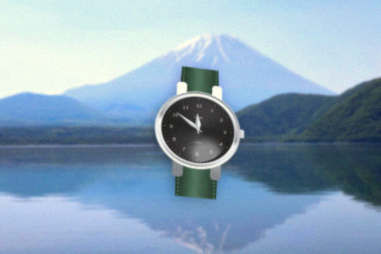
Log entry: 11:51
